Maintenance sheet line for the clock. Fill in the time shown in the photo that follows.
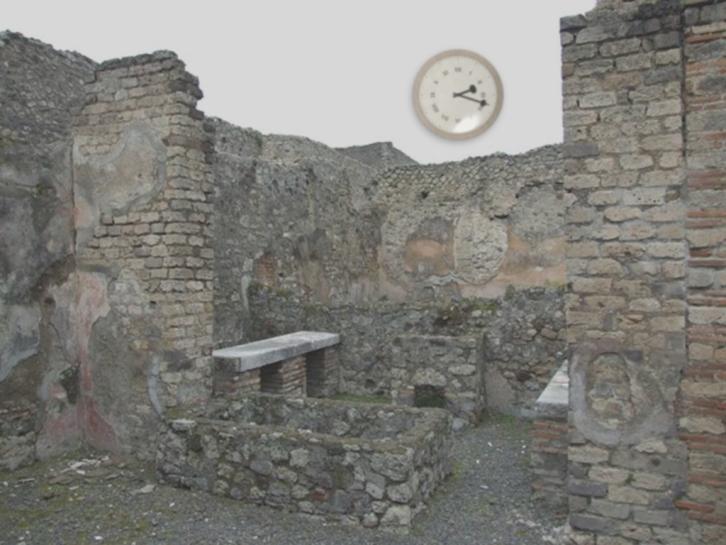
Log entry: 2:18
